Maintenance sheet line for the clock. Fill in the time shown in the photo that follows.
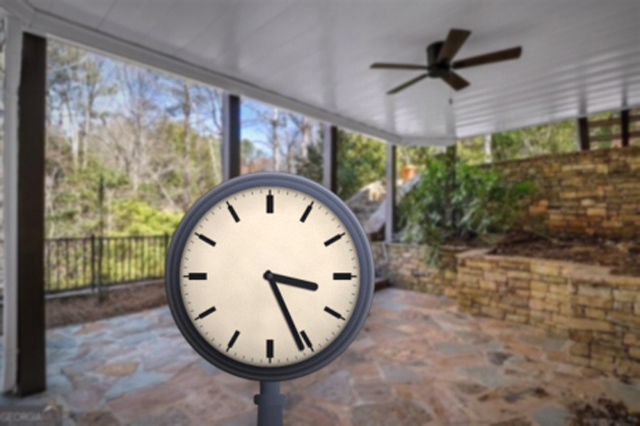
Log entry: 3:26
